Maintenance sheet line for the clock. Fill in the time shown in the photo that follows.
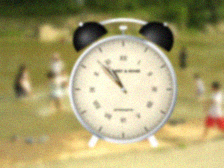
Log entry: 10:53
